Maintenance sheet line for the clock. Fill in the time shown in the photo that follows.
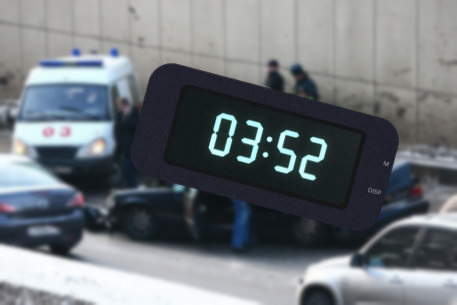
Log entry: 3:52
